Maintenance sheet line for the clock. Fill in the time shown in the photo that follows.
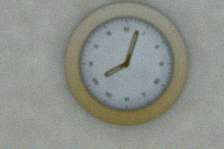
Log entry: 8:03
